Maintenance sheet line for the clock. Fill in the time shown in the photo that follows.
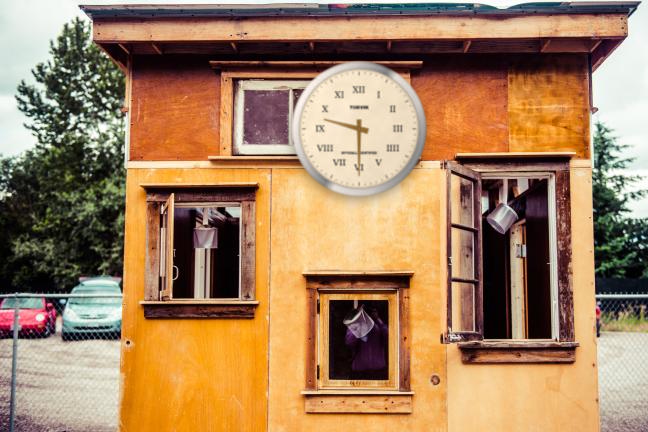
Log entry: 9:30
